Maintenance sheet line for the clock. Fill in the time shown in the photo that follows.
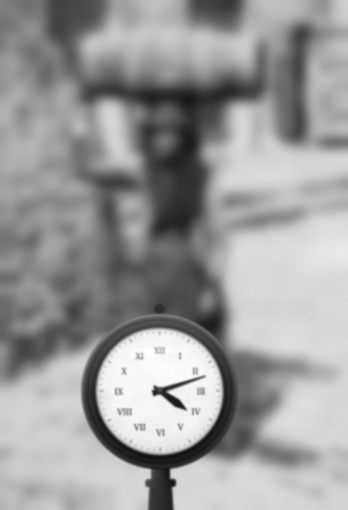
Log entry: 4:12
